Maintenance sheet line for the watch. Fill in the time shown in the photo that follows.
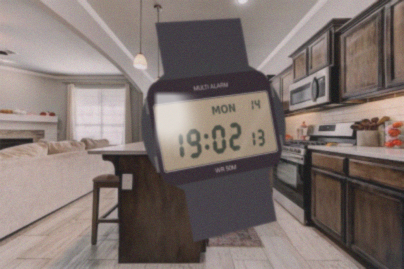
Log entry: 19:02:13
